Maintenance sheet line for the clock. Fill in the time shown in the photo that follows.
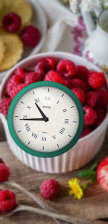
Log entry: 10:44
